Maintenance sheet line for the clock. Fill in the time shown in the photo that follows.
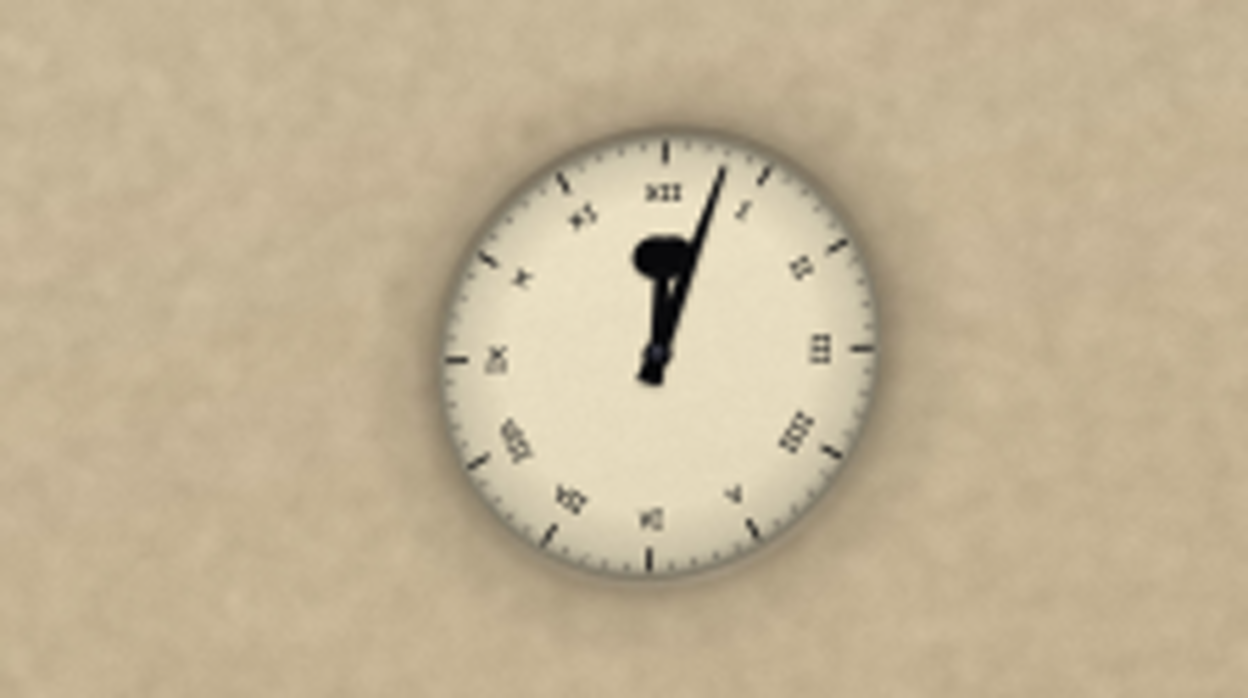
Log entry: 12:03
